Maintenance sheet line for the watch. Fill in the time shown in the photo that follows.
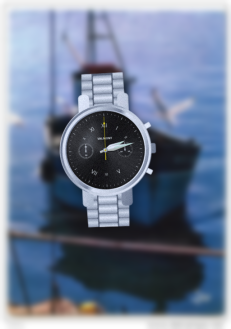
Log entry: 2:13
